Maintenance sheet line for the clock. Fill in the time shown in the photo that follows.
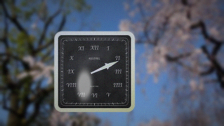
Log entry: 2:11
